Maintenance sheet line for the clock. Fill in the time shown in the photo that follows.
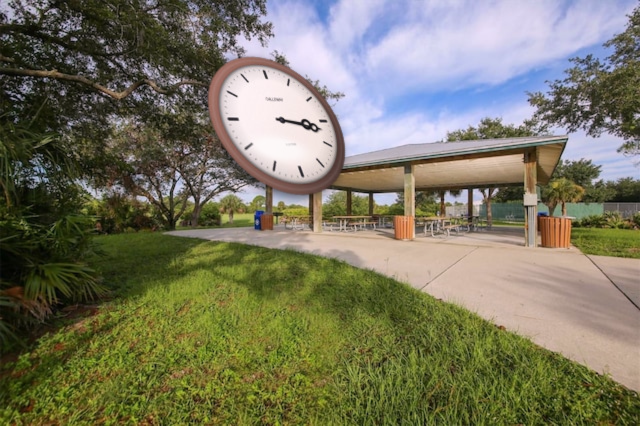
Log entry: 3:17
